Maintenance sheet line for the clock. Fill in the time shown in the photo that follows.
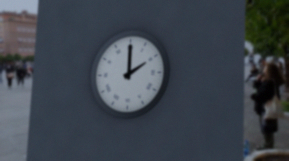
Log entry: 2:00
